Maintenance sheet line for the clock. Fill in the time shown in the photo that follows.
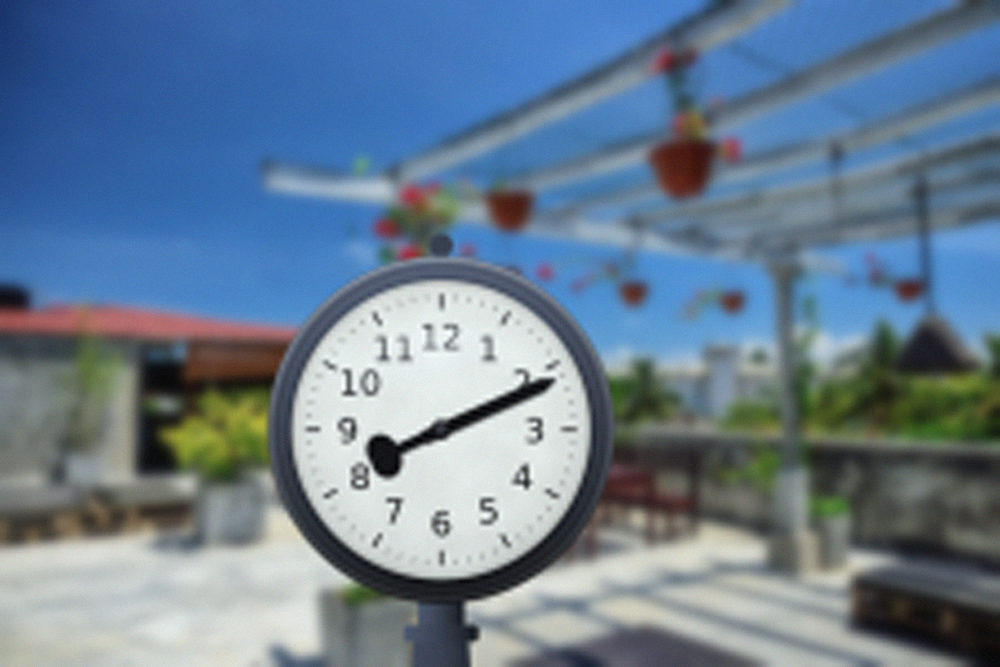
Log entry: 8:11
